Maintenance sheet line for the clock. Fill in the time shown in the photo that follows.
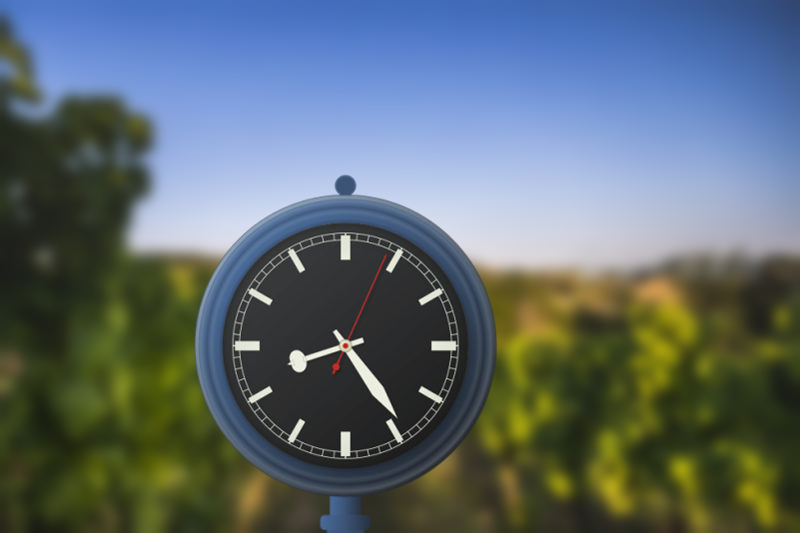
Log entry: 8:24:04
